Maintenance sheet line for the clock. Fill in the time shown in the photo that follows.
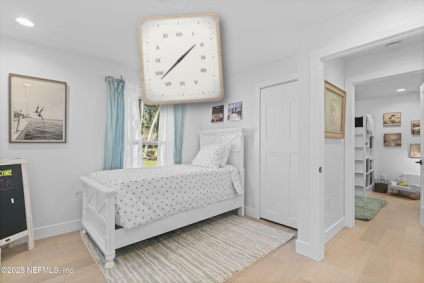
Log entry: 1:38
